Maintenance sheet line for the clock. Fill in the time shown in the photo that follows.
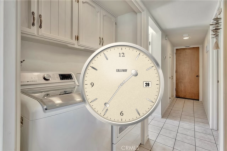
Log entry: 1:36
